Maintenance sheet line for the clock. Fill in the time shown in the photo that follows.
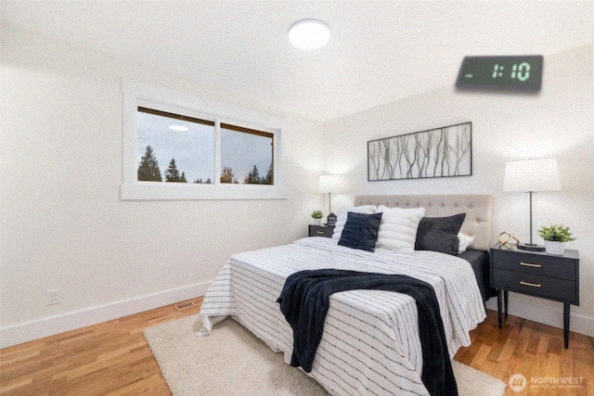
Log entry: 1:10
